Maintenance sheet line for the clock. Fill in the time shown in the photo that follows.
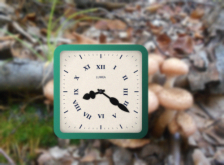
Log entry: 8:21
